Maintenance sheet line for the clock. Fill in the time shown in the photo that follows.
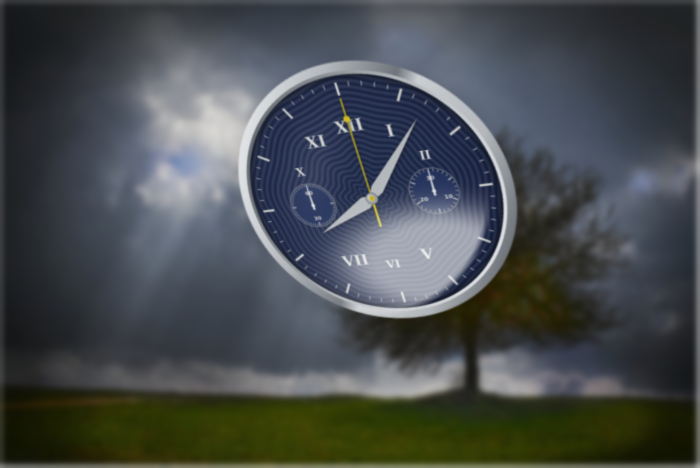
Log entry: 8:07
